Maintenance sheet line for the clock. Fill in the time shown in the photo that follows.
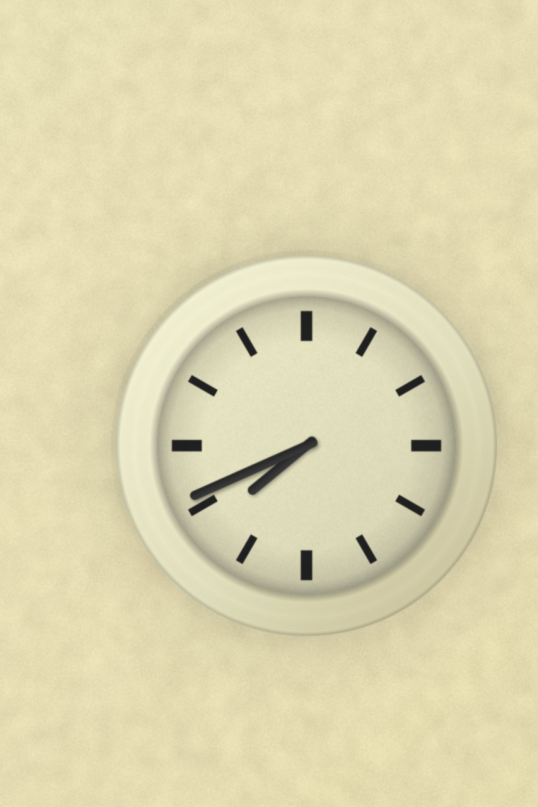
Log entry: 7:41
